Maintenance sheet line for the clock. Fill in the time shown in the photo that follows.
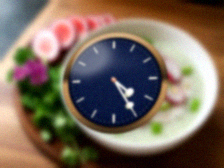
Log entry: 4:25
